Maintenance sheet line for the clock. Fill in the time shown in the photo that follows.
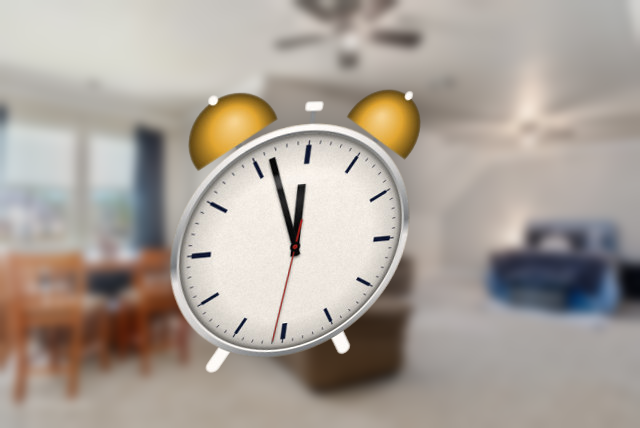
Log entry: 11:56:31
